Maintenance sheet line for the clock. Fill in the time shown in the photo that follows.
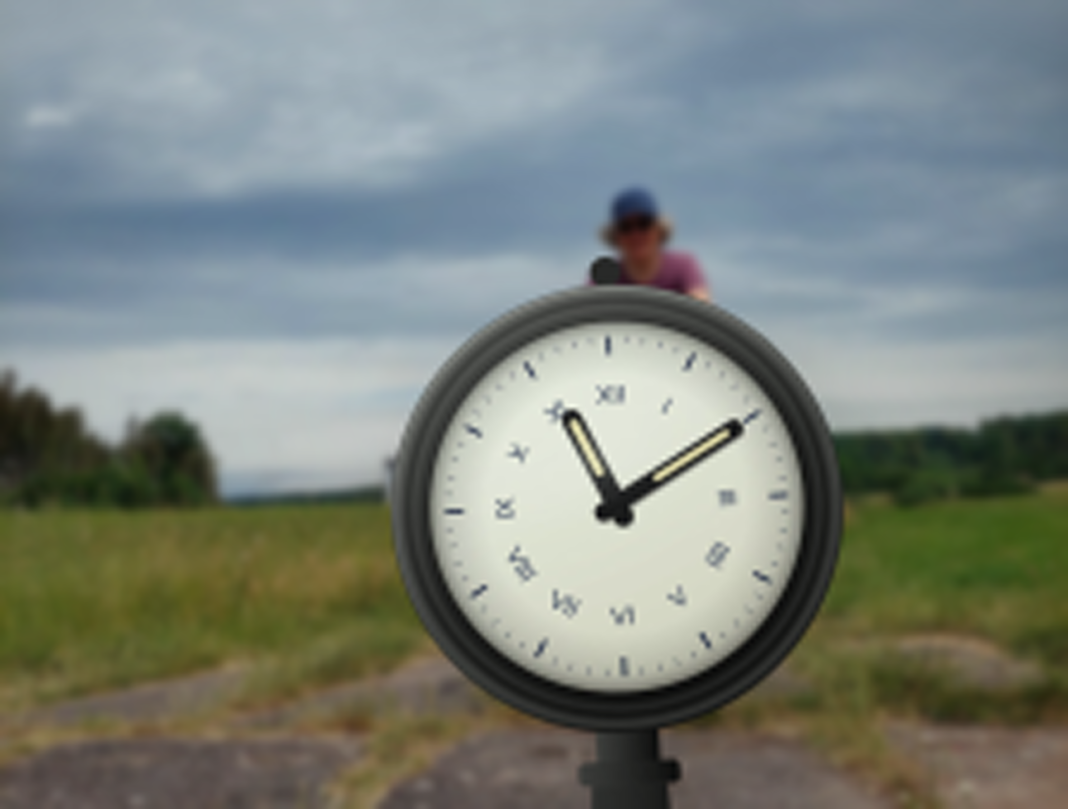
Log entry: 11:10
